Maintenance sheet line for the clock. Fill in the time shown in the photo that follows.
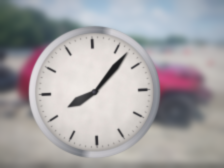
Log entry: 8:07
